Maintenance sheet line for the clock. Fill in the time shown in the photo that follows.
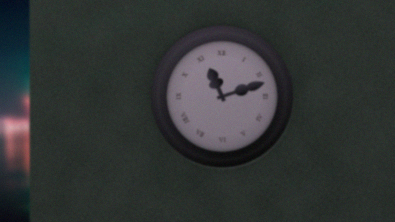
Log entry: 11:12
